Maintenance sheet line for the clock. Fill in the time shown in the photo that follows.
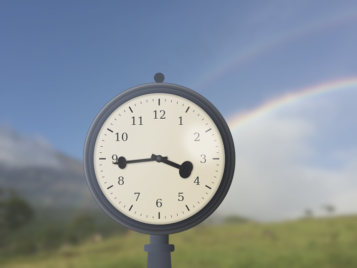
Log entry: 3:44
